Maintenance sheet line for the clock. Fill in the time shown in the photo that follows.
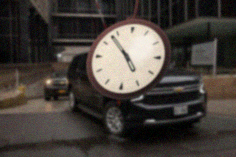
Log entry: 4:53
